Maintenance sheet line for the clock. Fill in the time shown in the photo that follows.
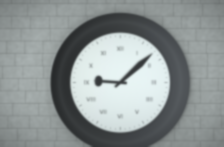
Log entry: 9:08
